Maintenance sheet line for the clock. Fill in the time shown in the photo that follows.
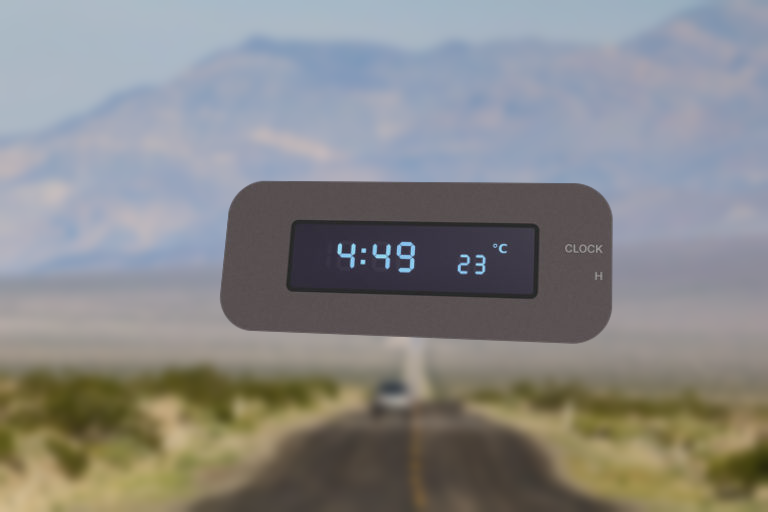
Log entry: 4:49
